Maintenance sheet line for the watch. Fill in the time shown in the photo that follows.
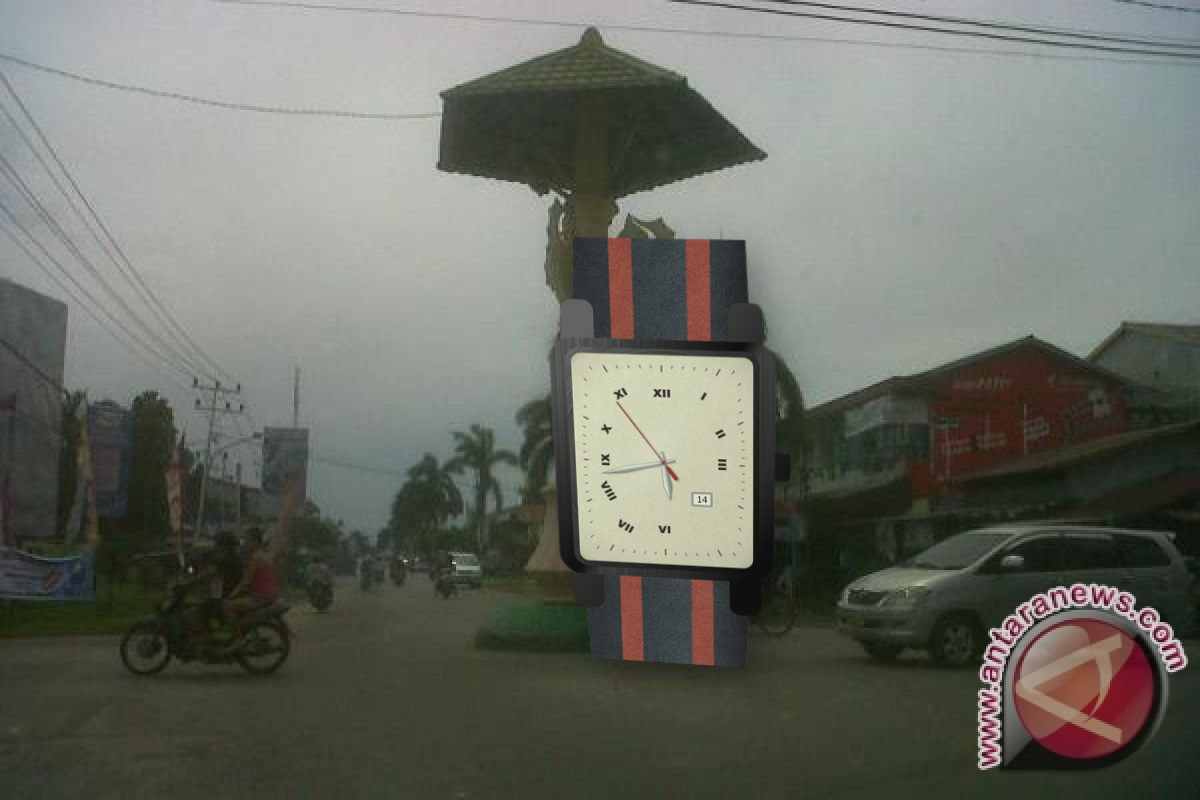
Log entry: 5:42:54
